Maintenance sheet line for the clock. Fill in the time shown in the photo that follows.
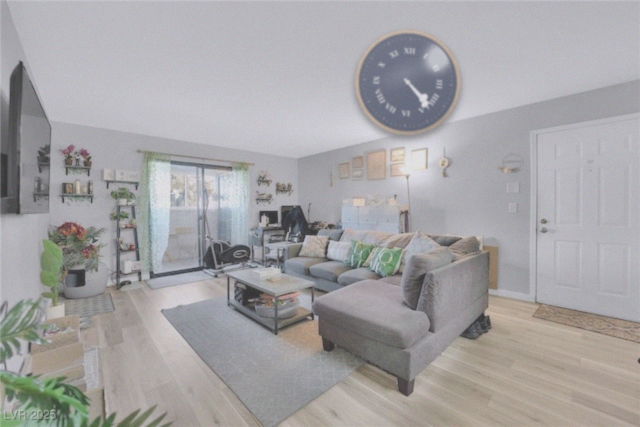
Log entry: 4:23
